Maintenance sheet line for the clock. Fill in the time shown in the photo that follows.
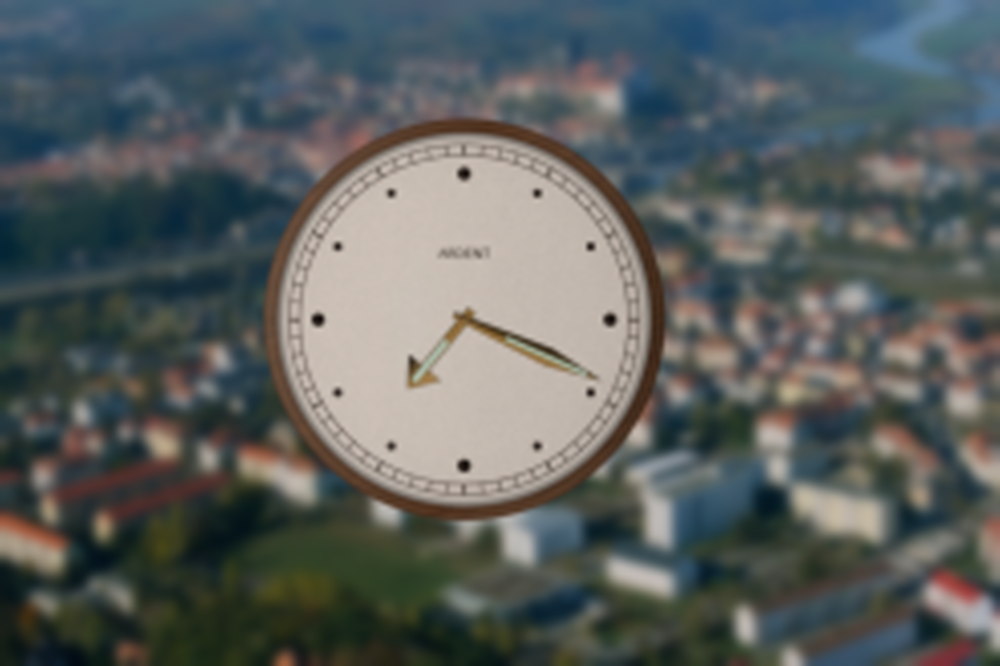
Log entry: 7:19
